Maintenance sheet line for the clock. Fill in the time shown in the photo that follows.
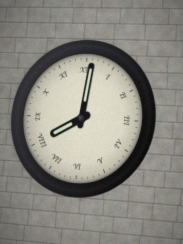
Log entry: 8:01
